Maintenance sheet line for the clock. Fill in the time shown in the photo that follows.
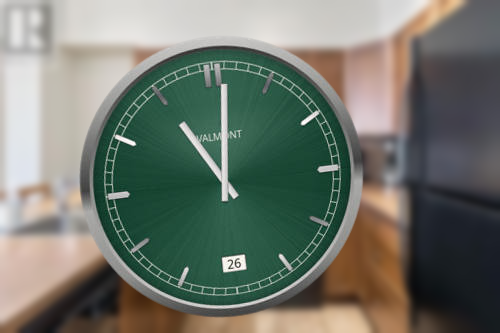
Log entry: 11:01
